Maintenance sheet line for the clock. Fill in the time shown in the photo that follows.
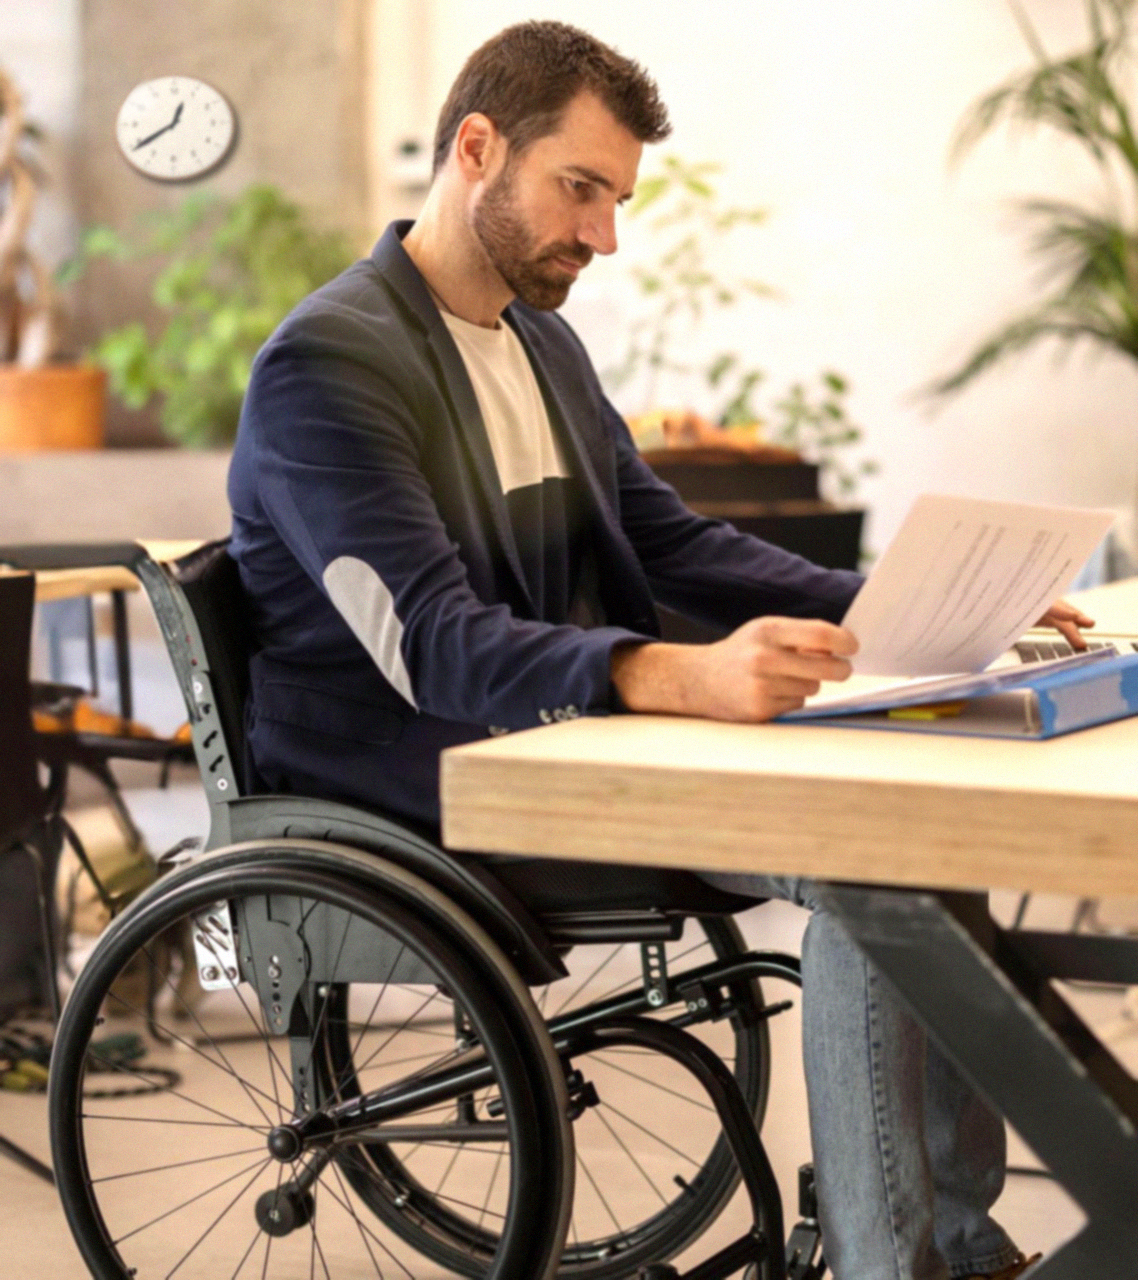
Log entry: 12:39
